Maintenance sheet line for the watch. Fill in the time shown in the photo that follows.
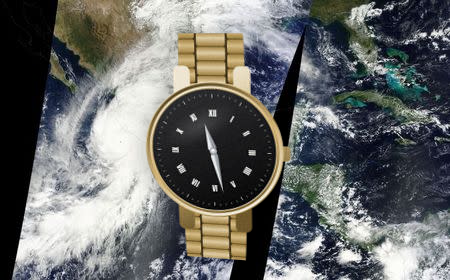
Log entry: 11:28
